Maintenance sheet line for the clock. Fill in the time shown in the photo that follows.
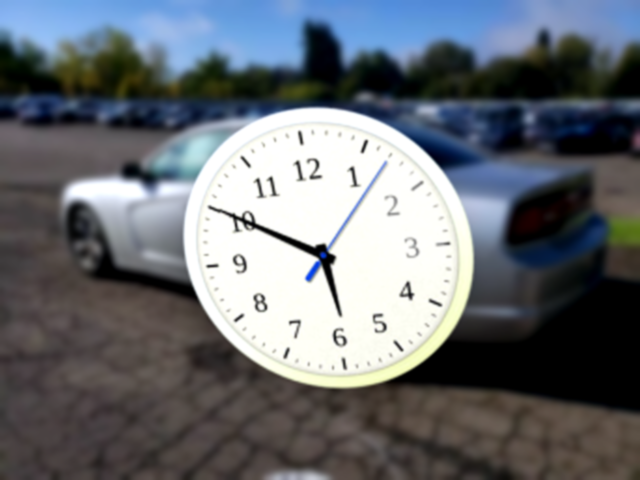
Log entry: 5:50:07
